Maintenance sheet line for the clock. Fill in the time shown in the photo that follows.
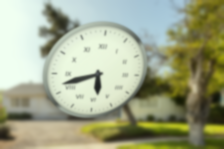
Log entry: 5:42
